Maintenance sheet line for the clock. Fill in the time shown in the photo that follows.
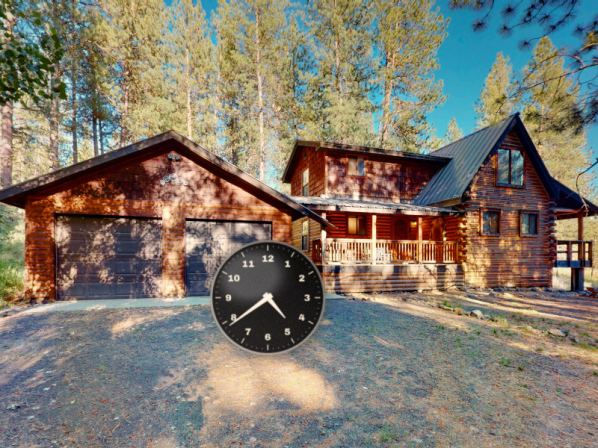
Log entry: 4:39
